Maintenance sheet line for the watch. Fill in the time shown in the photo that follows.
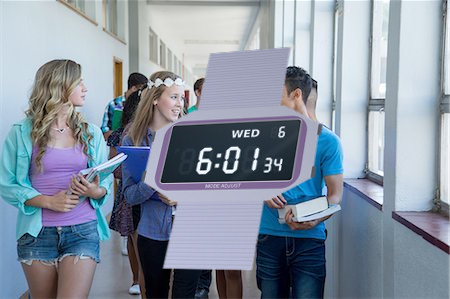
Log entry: 6:01:34
